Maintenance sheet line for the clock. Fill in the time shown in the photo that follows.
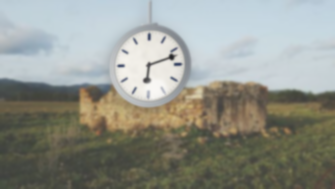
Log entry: 6:12
